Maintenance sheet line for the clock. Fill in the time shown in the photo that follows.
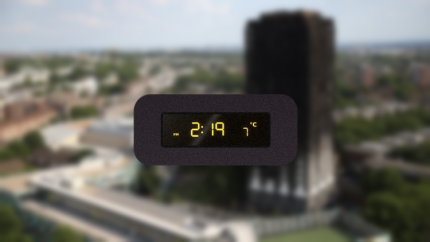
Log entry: 2:19
